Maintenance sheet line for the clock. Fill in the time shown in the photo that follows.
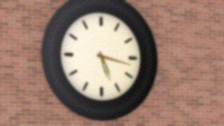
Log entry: 5:17
